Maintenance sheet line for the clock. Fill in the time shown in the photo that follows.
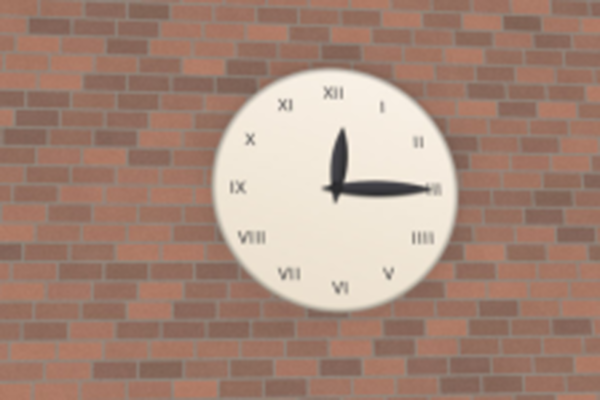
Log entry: 12:15
